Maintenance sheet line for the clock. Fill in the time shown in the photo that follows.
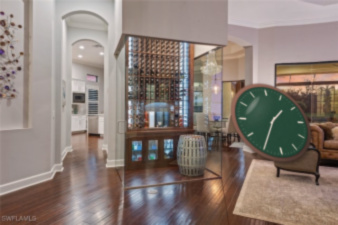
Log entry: 1:35
